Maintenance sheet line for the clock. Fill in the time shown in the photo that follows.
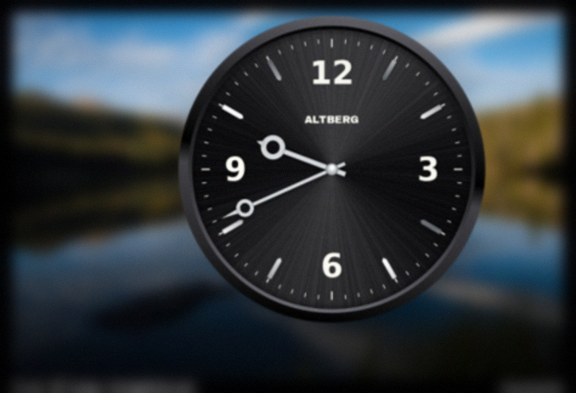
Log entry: 9:41
